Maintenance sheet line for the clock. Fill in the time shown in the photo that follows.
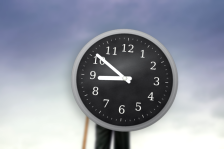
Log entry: 8:51
